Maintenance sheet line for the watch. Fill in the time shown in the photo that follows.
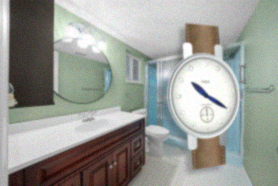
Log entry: 10:20
